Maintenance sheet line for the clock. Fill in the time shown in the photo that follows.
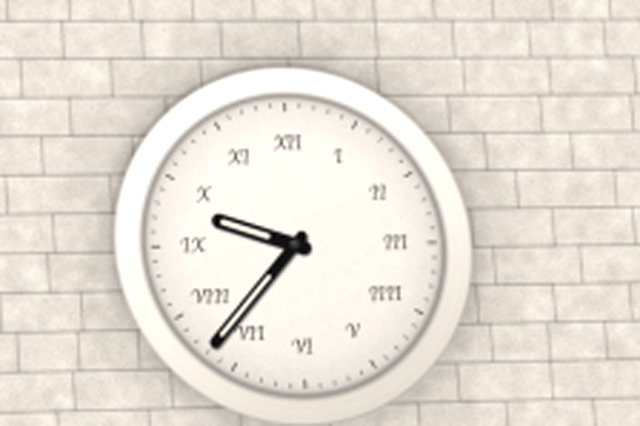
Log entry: 9:37
